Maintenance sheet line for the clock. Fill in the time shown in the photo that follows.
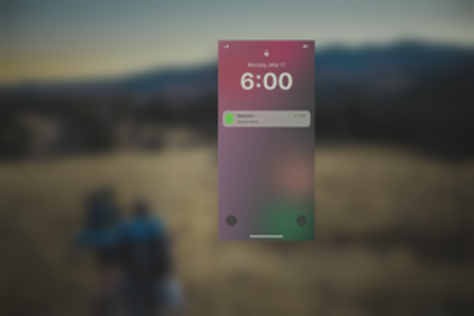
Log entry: 6:00
